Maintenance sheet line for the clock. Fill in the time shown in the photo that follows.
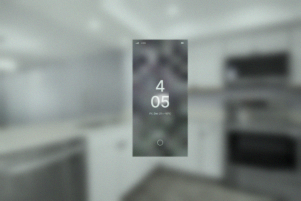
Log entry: 4:05
